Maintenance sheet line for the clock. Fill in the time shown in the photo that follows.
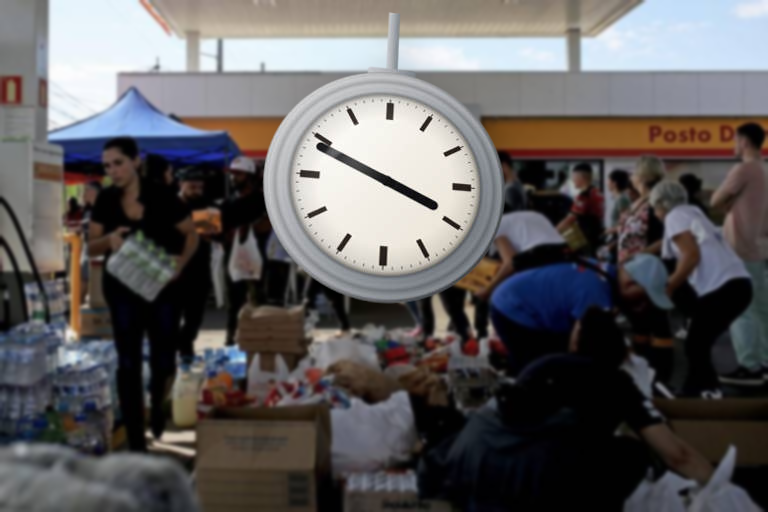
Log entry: 3:49
